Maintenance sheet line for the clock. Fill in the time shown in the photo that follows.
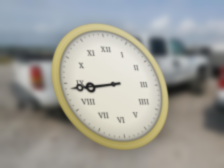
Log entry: 8:44
